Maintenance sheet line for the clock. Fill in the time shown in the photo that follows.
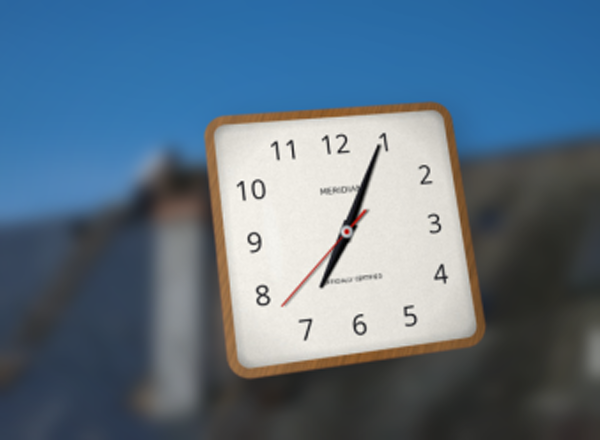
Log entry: 7:04:38
